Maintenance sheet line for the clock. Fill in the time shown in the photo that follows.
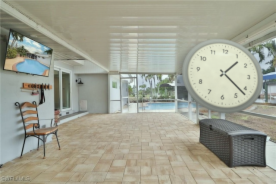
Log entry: 1:22
